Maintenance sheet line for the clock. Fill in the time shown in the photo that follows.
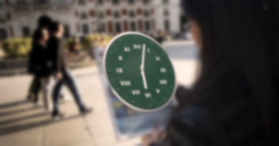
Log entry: 6:03
